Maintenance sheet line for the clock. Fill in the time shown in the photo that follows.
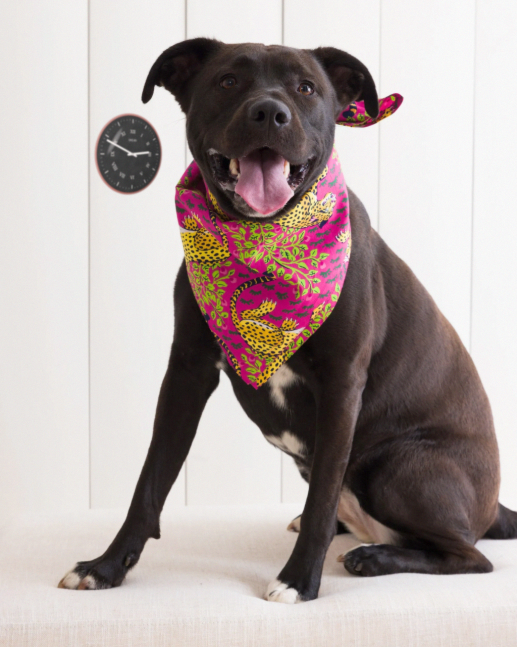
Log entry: 2:49
